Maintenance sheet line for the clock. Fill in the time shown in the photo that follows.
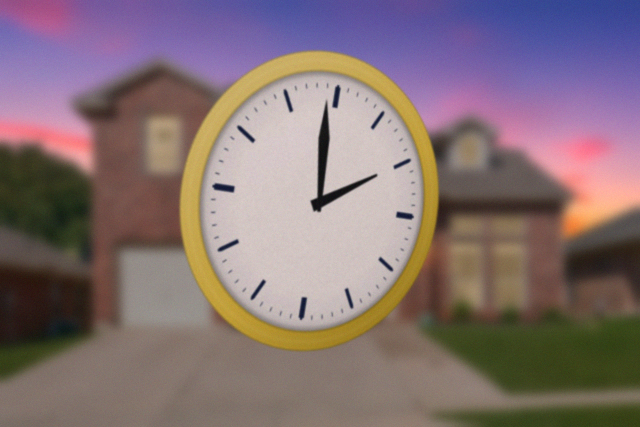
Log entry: 1:59
